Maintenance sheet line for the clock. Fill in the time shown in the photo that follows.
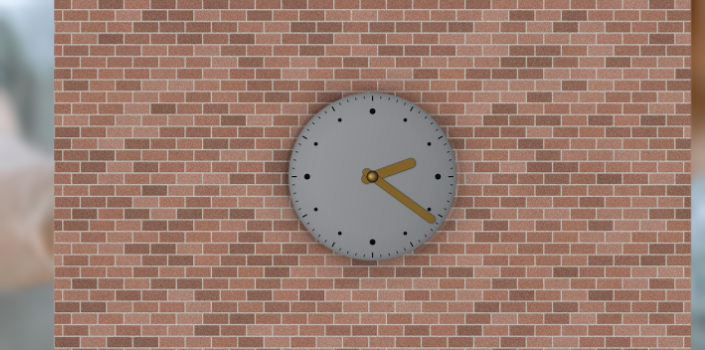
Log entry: 2:21
